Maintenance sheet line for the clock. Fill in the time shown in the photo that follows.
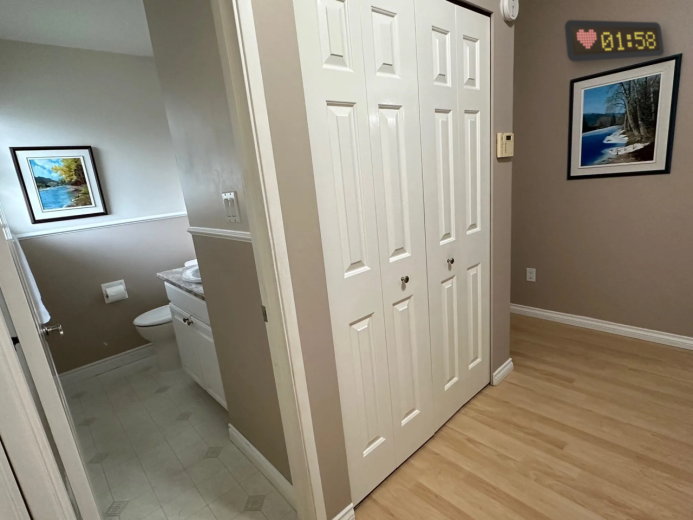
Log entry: 1:58
